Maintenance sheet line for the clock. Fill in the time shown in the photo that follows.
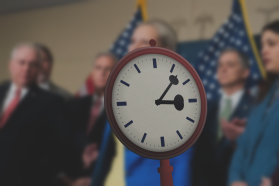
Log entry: 3:07
